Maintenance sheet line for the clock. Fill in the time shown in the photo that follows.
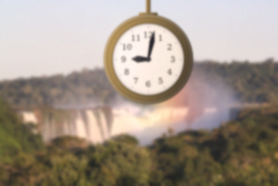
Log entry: 9:02
